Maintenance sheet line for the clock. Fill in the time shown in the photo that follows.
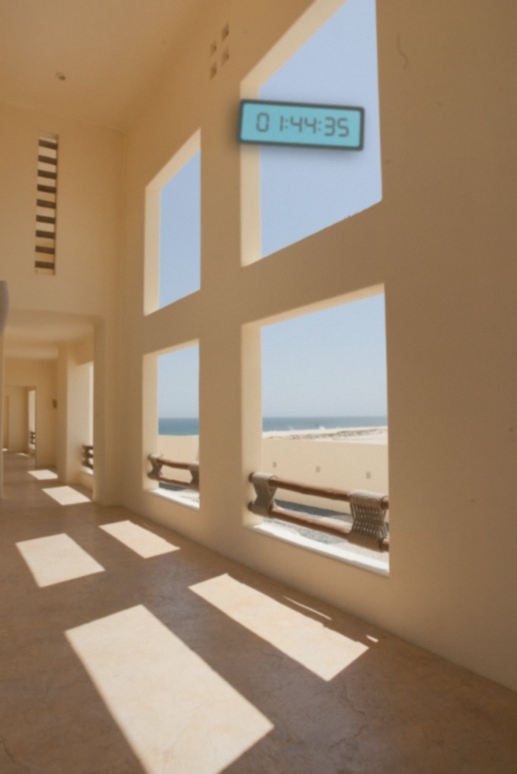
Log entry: 1:44:35
